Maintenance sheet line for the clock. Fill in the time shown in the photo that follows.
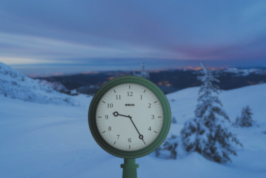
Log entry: 9:25
